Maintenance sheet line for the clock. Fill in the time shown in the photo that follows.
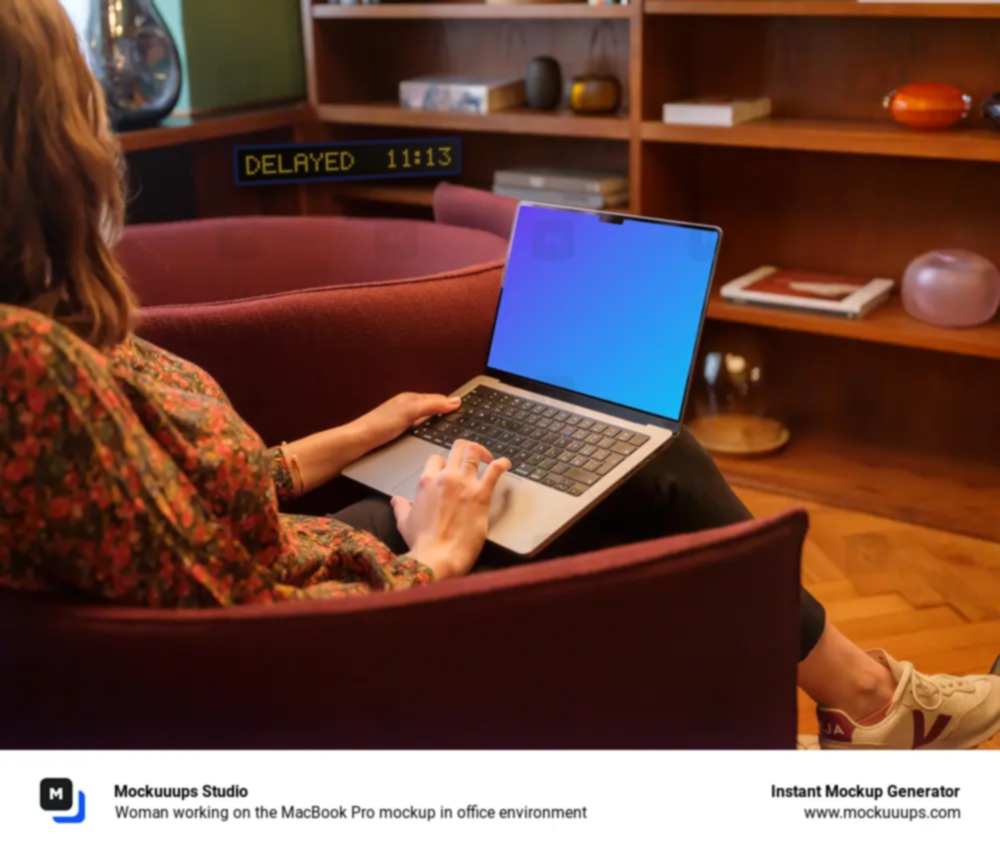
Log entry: 11:13
